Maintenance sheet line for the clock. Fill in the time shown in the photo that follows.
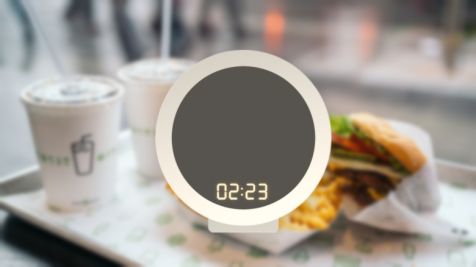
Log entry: 2:23
